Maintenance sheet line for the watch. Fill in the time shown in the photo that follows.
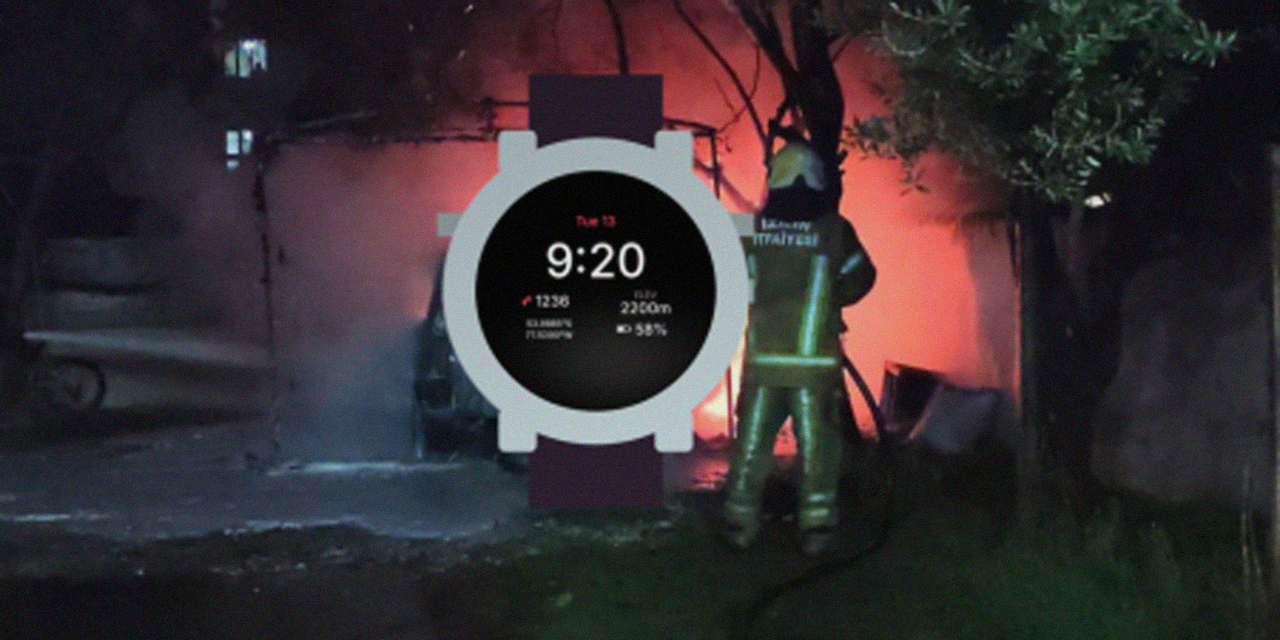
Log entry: 9:20
